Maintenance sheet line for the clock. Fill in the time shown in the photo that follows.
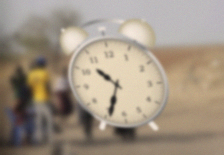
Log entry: 10:34
